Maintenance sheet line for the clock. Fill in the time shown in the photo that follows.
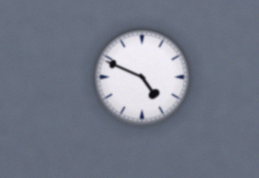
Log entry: 4:49
